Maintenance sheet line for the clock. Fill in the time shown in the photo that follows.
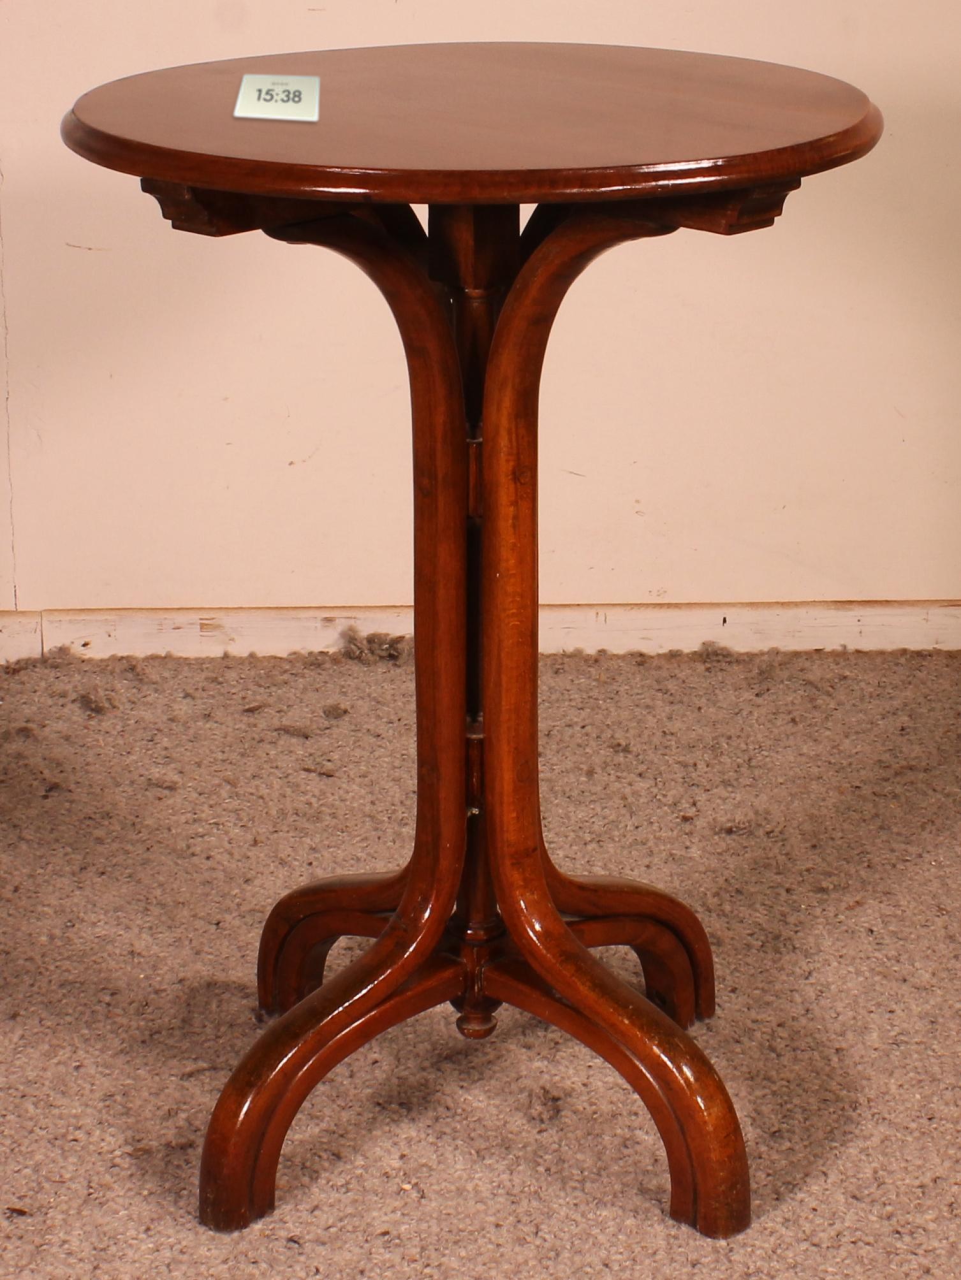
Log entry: 15:38
